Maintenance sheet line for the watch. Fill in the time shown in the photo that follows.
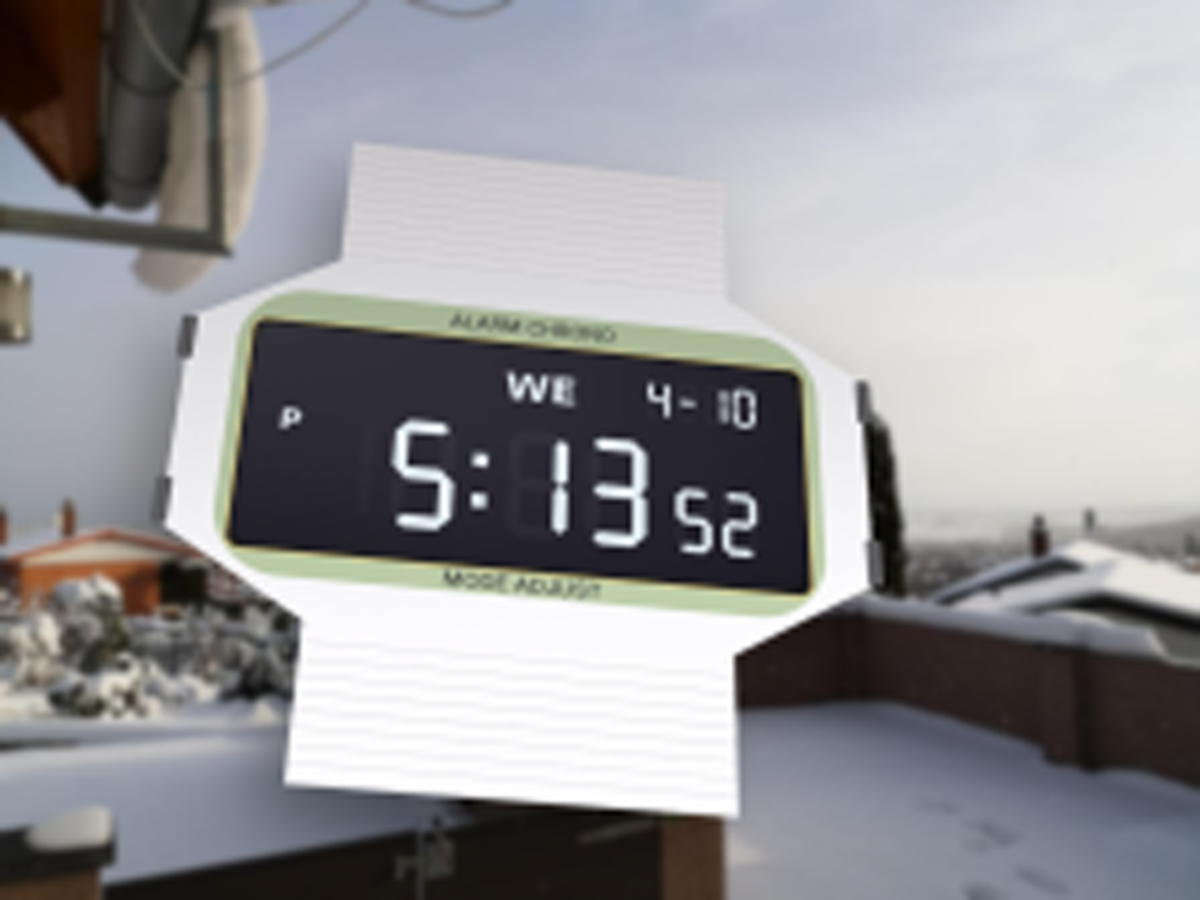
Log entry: 5:13:52
